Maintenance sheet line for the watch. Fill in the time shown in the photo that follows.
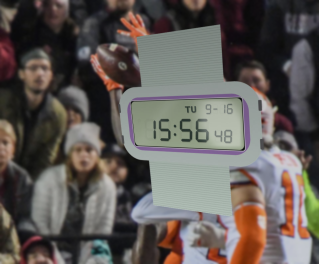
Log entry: 15:56:48
